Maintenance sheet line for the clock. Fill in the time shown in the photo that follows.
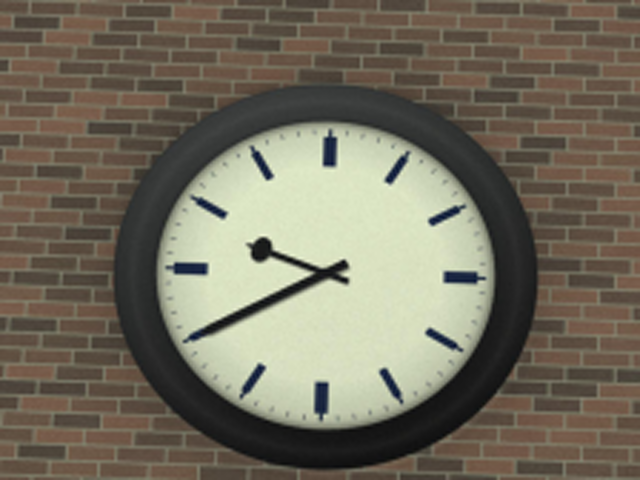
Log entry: 9:40
